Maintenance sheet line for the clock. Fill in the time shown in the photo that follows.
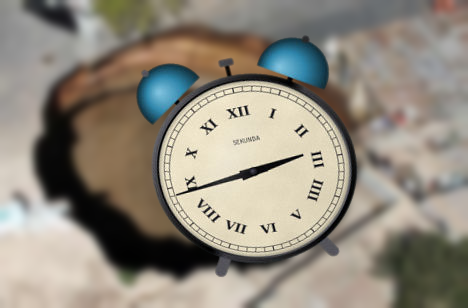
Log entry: 2:44
